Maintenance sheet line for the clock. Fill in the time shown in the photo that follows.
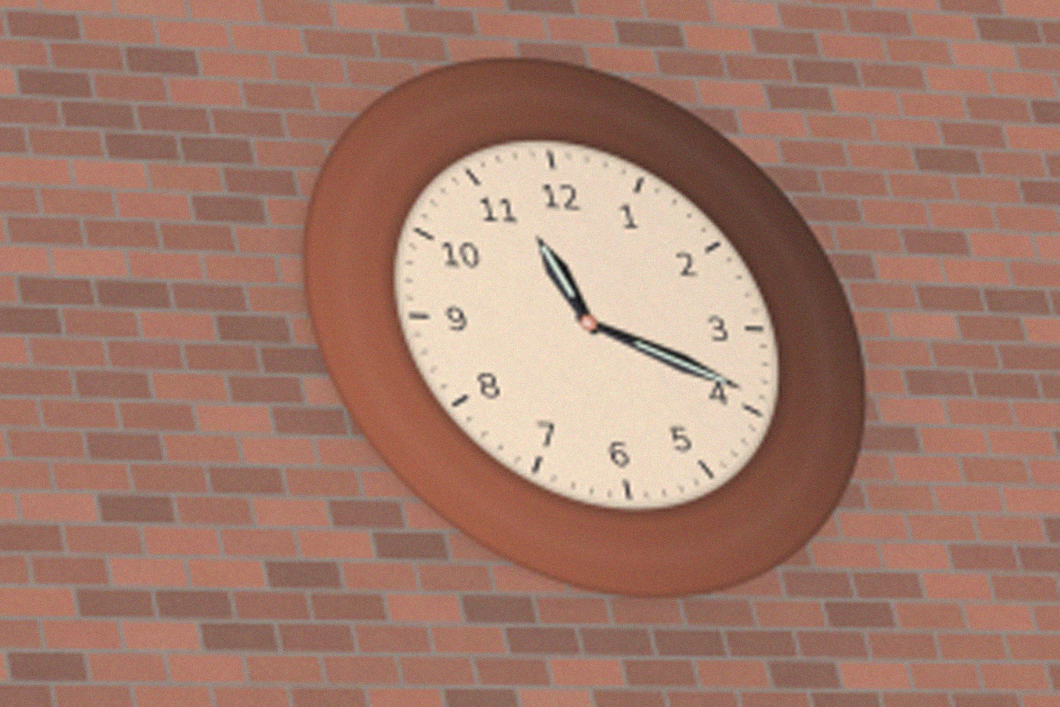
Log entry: 11:19
